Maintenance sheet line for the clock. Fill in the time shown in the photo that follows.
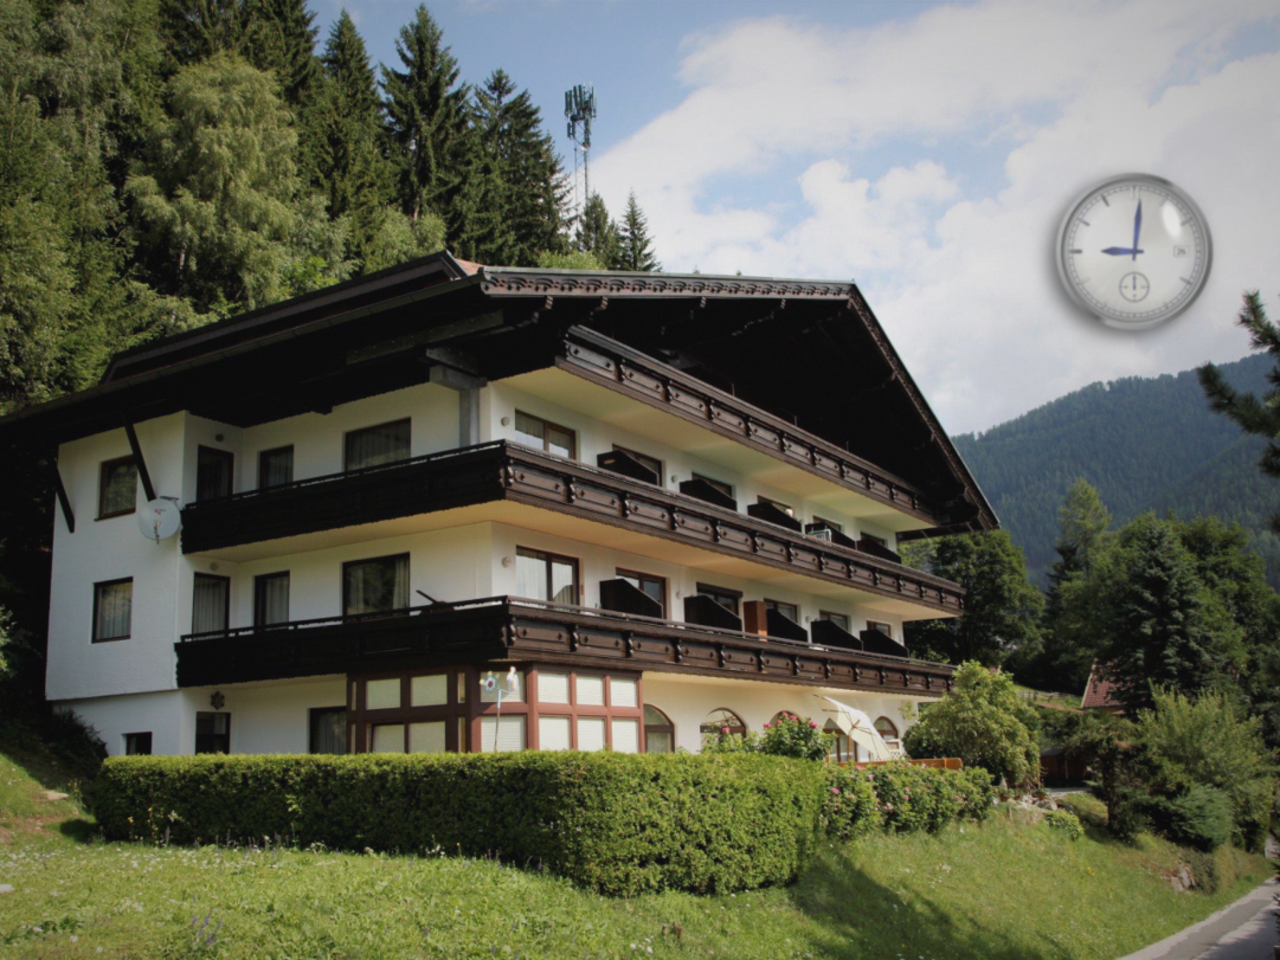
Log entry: 9:01
